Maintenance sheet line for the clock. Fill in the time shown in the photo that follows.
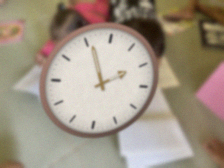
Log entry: 1:56
